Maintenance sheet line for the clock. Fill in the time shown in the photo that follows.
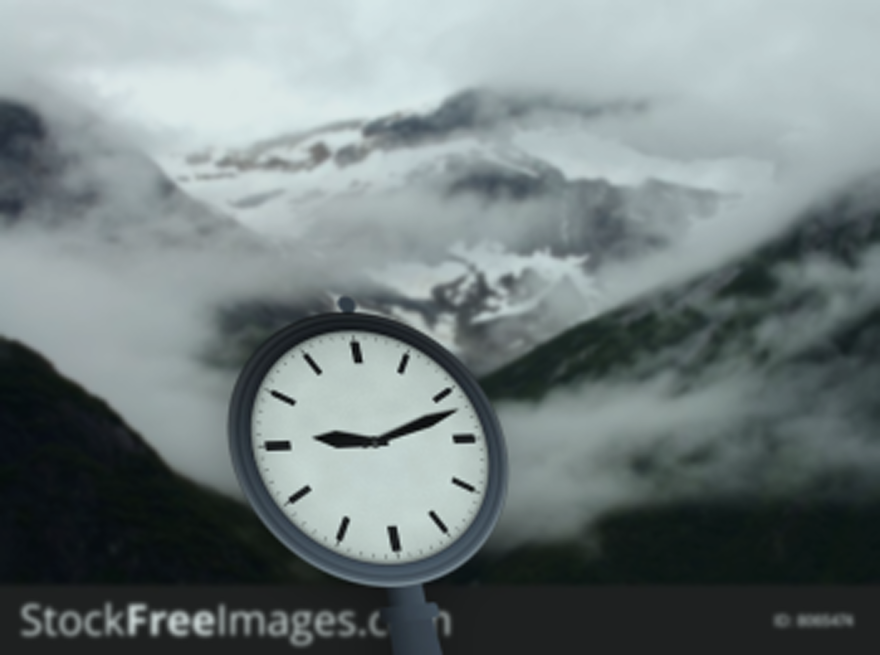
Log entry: 9:12
